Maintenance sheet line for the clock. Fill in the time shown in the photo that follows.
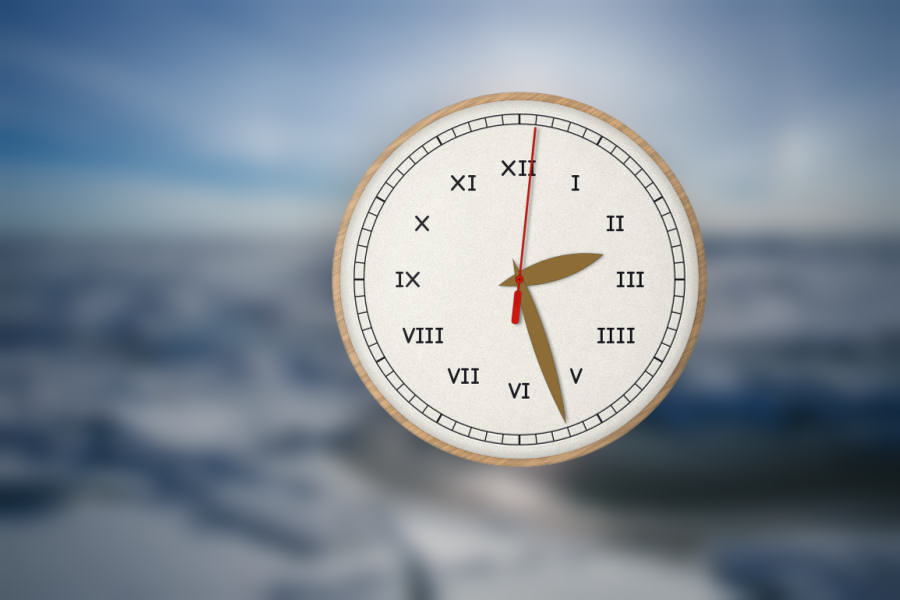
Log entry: 2:27:01
